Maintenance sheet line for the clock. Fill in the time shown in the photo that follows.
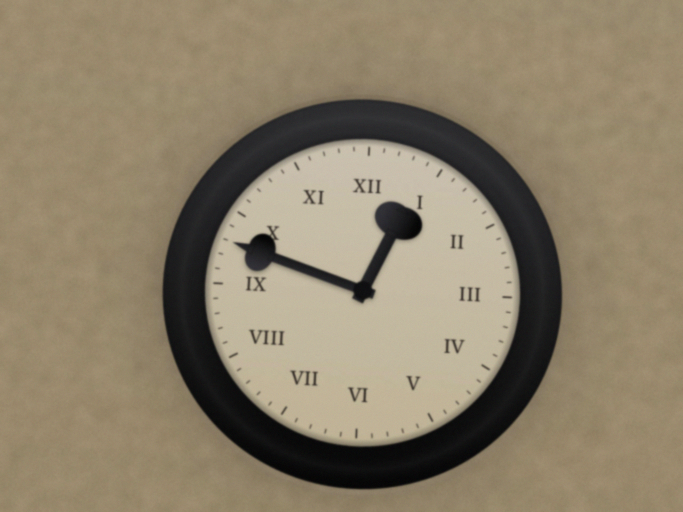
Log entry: 12:48
